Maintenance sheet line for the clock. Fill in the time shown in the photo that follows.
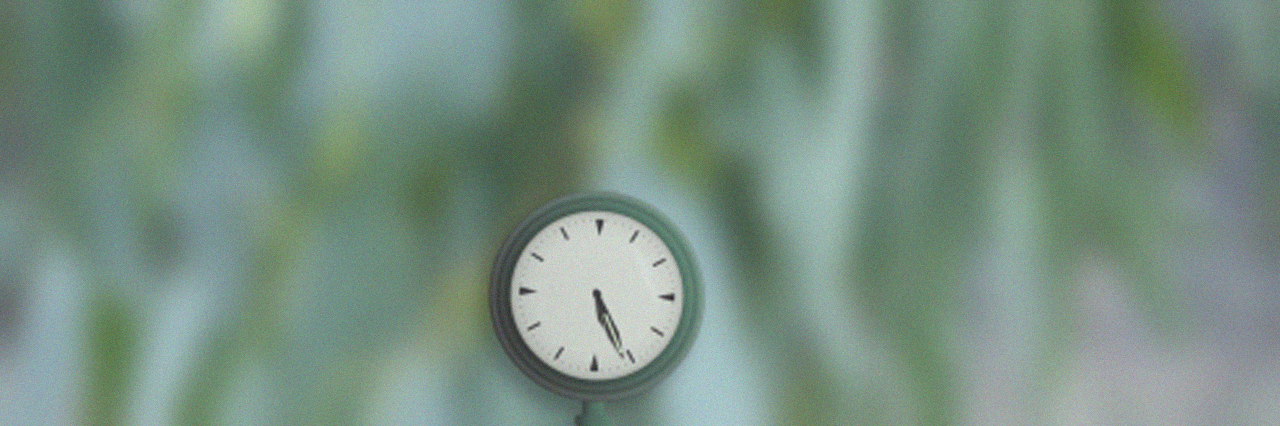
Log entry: 5:26
